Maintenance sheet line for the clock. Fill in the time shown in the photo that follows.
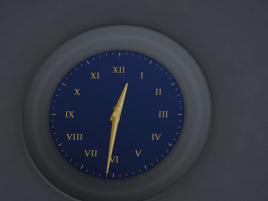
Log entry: 12:31
